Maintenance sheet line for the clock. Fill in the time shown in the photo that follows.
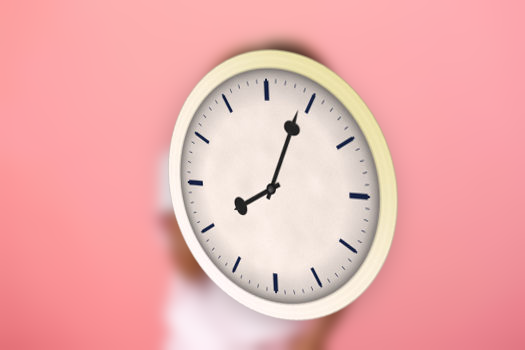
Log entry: 8:04
